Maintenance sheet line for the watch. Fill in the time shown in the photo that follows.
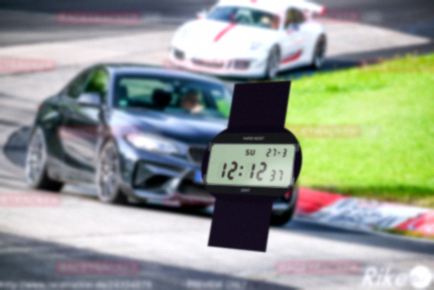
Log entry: 12:12:37
